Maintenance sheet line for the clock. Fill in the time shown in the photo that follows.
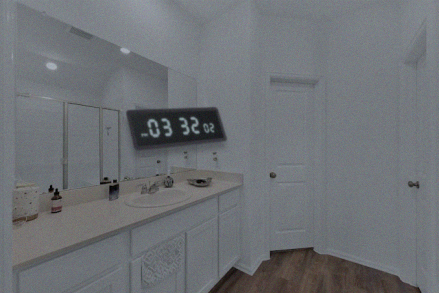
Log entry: 3:32:02
